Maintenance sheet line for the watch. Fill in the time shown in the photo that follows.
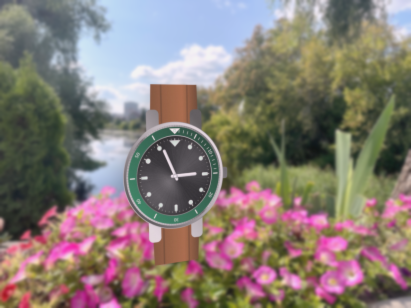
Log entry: 2:56
